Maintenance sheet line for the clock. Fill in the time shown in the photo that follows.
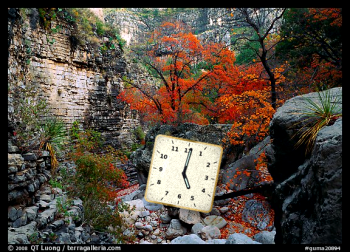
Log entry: 5:01
